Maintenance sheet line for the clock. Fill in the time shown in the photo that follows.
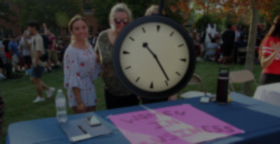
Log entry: 10:24
